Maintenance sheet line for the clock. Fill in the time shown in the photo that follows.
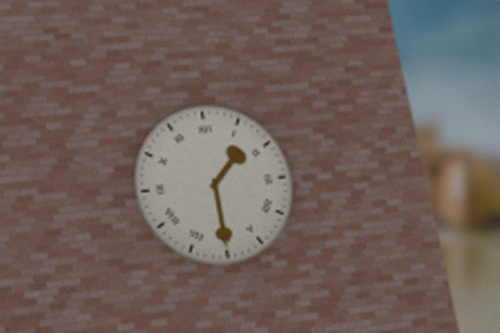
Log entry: 1:30
